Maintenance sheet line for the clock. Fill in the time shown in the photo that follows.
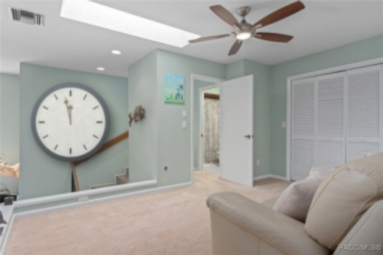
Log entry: 11:58
